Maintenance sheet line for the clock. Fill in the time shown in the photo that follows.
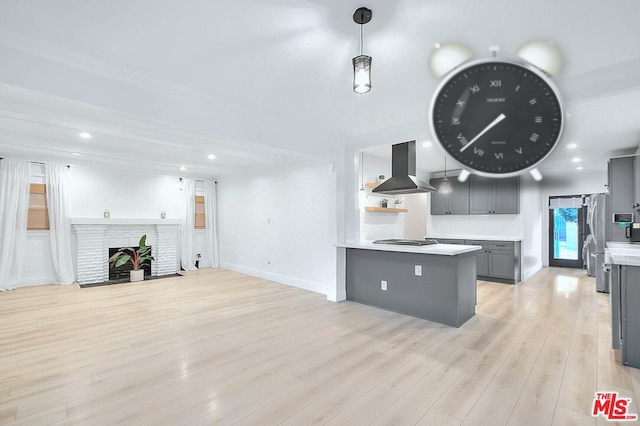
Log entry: 7:38
